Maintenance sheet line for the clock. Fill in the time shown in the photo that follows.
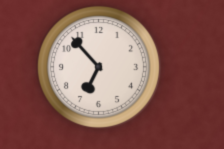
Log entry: 6:53
